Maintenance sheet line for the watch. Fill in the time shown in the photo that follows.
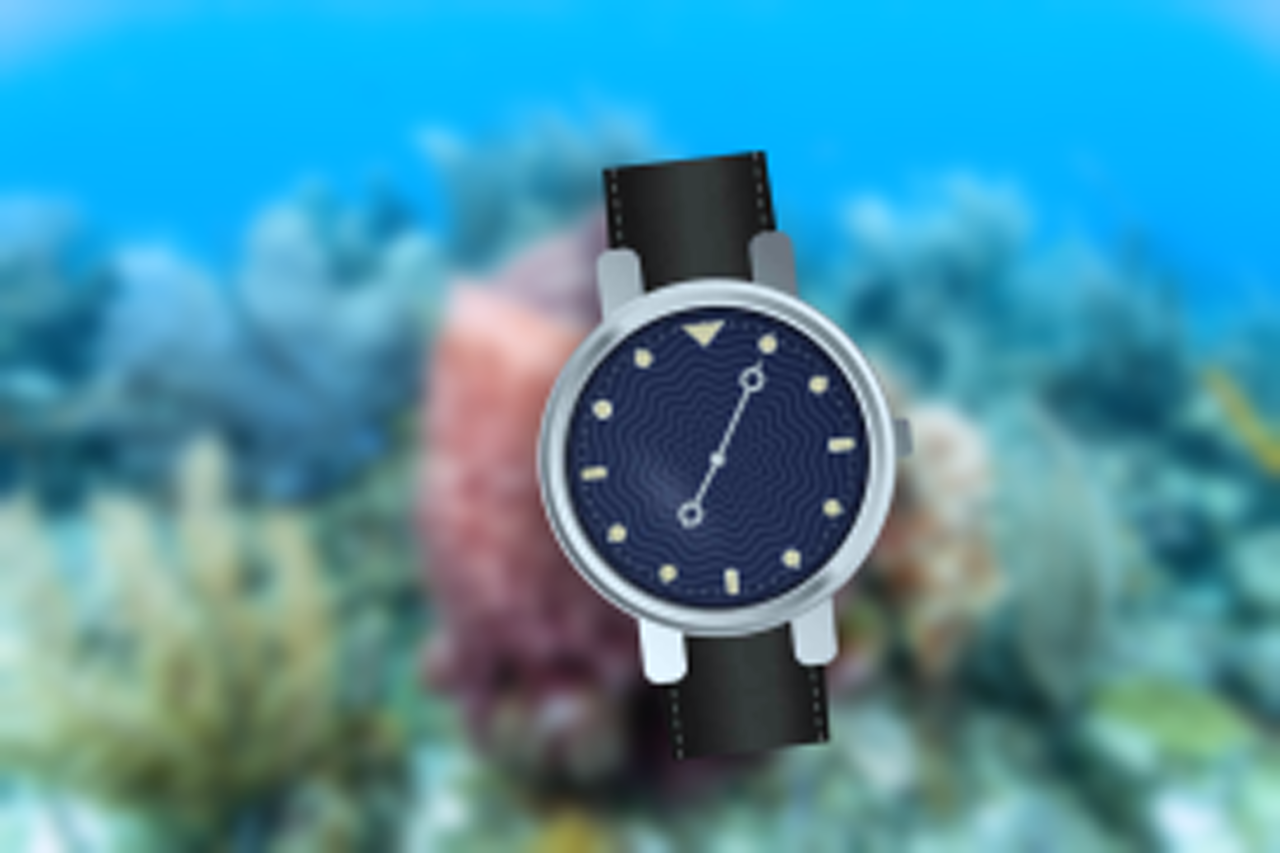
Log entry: 7:05
